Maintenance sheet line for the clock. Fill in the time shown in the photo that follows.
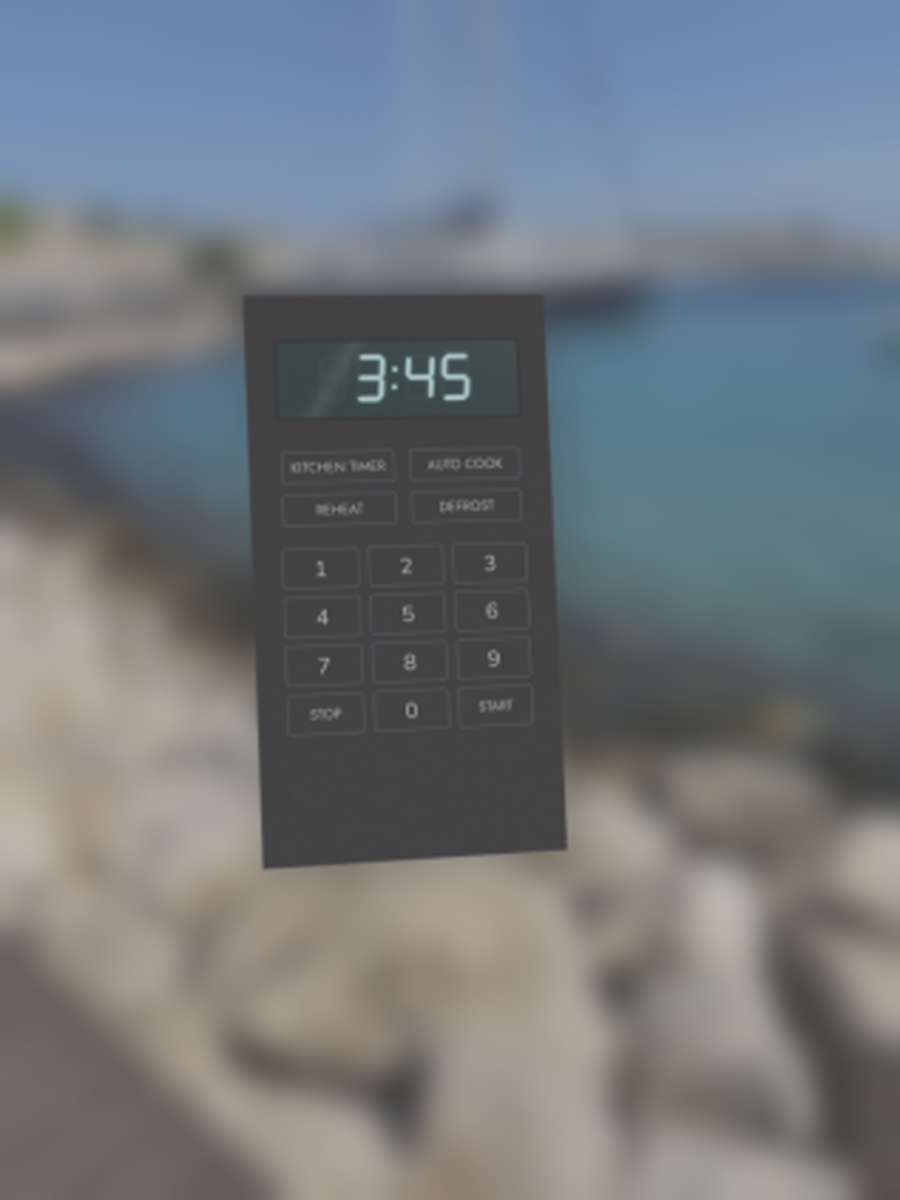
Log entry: 3:45
